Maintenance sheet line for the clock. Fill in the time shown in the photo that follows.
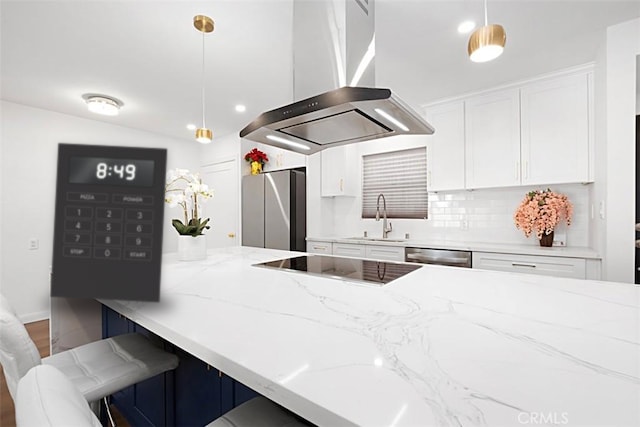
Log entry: 8:49
